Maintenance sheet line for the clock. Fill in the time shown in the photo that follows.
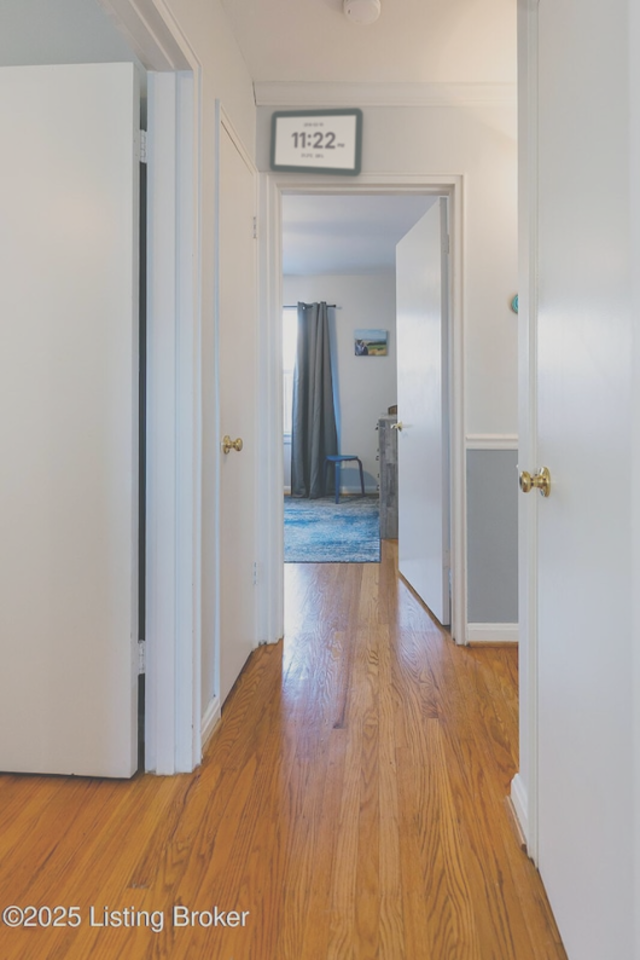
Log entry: 11:22
